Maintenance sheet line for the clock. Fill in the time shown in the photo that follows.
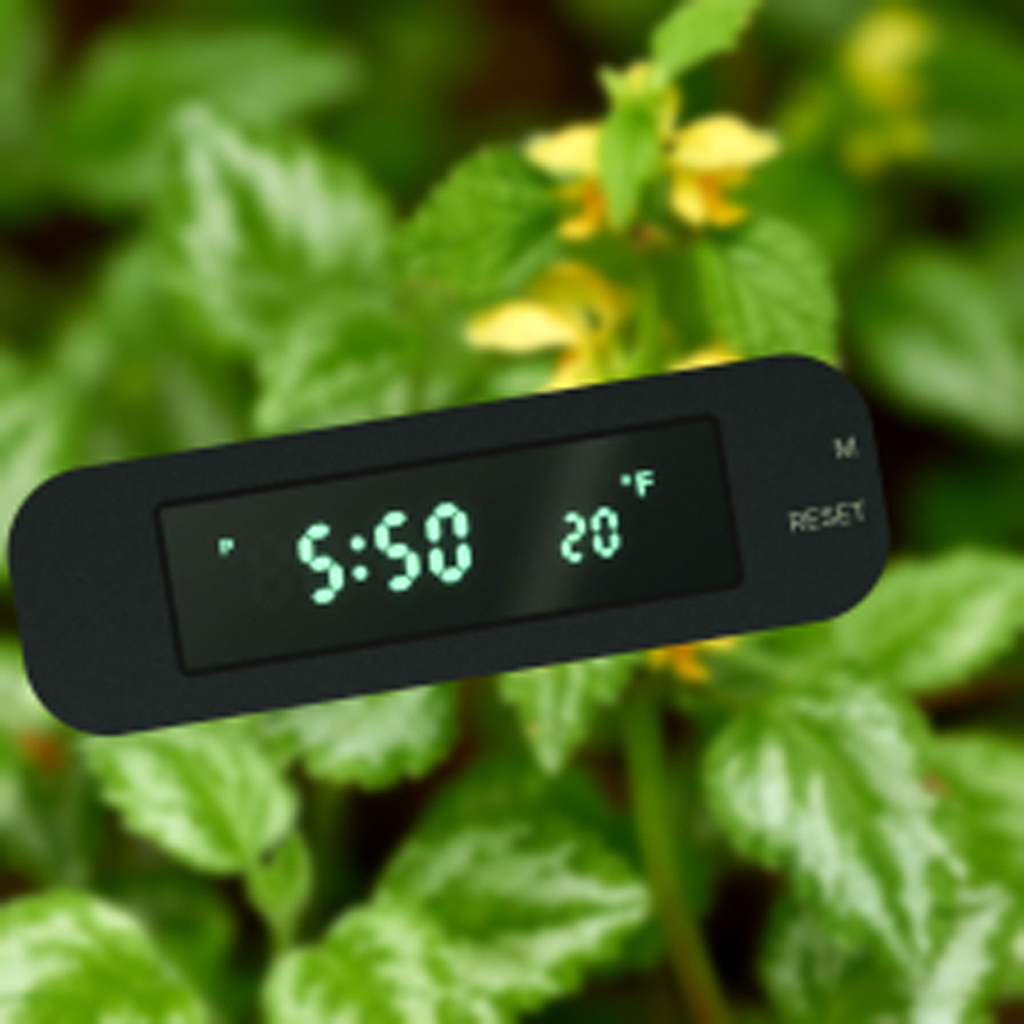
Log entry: 5:50
